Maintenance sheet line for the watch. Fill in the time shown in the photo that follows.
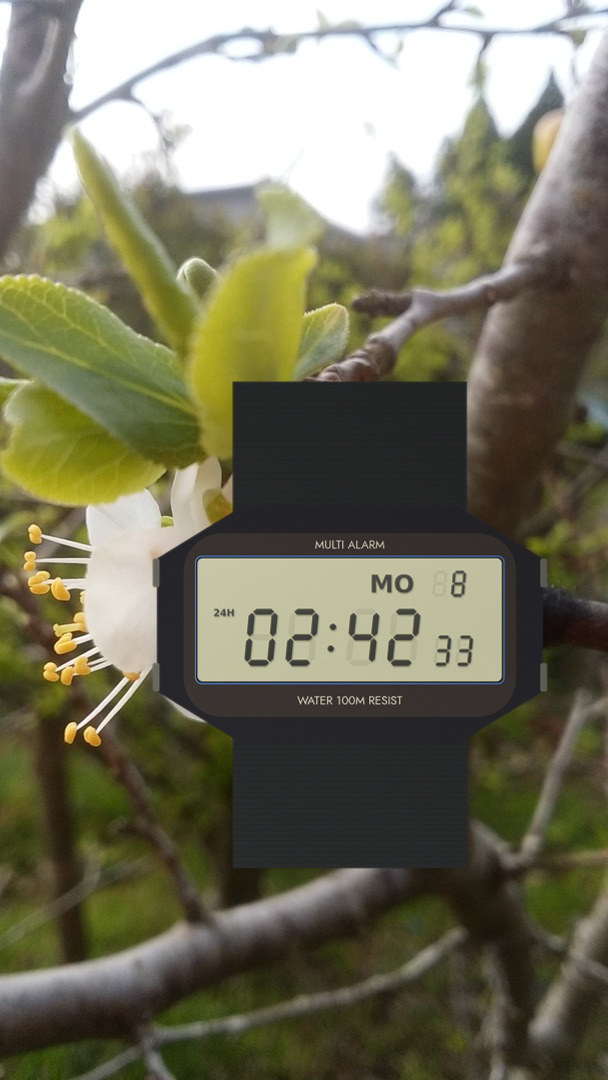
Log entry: 2:42:33
